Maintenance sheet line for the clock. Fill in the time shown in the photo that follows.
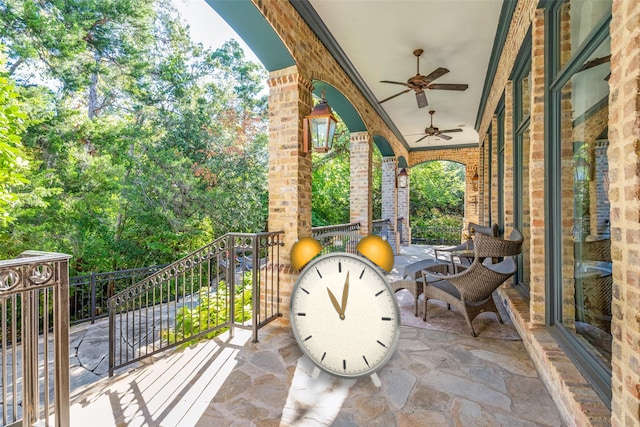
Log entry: 11:02
